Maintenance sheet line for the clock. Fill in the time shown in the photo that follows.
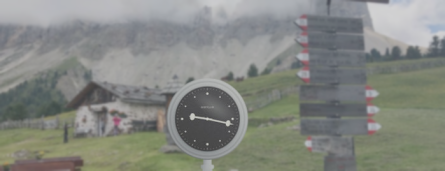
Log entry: 9:17
